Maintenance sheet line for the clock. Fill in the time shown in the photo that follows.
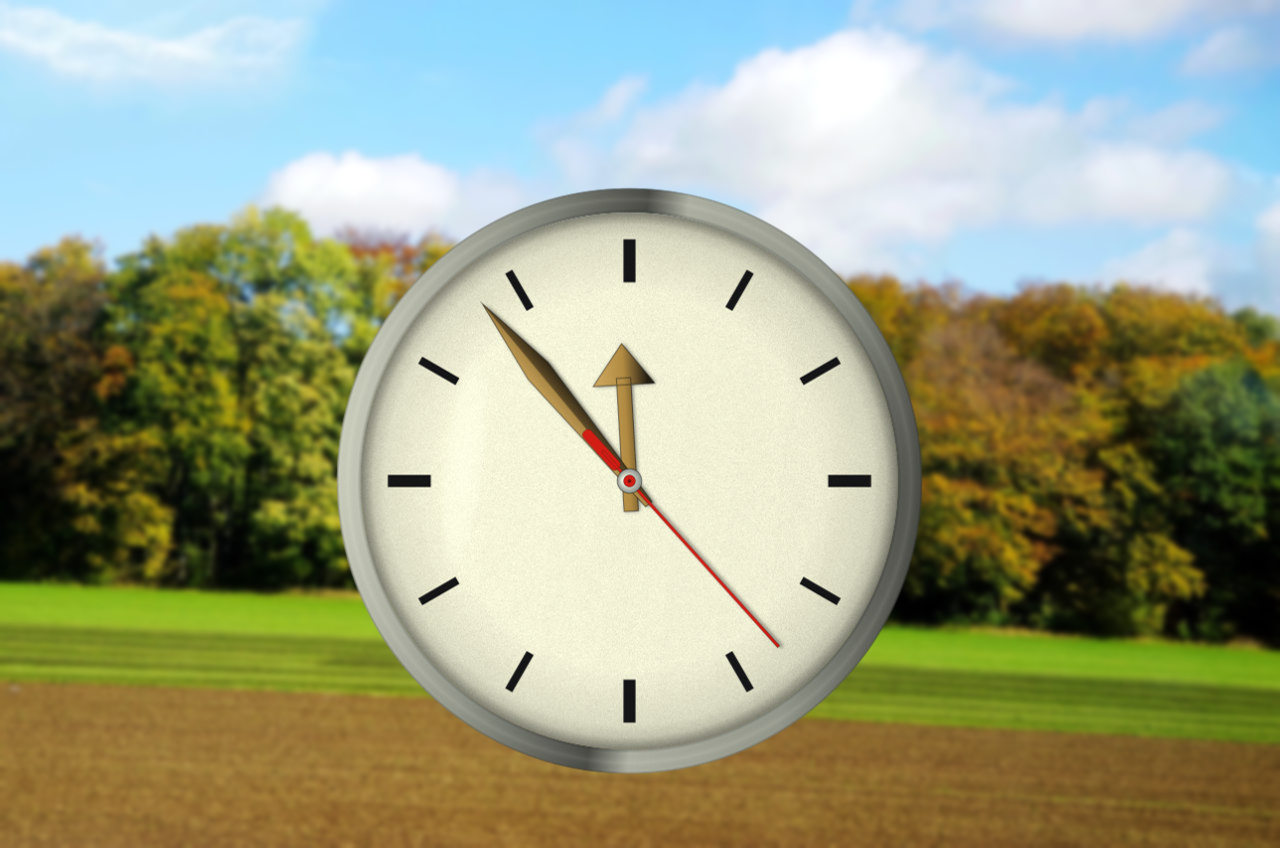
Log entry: 11:53:23
